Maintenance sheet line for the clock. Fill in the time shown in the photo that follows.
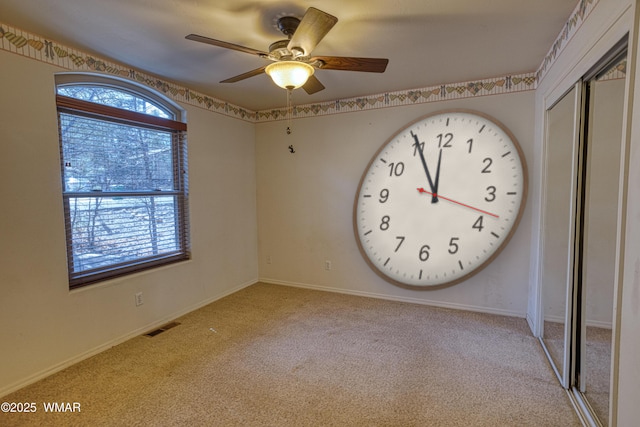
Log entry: 11:55:18
